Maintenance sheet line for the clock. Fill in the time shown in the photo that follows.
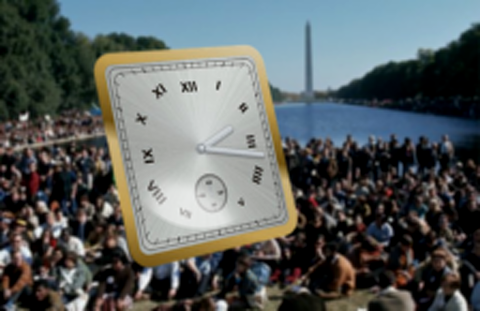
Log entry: 2:17
